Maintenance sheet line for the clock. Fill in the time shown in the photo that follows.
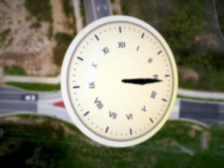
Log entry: 3:16
